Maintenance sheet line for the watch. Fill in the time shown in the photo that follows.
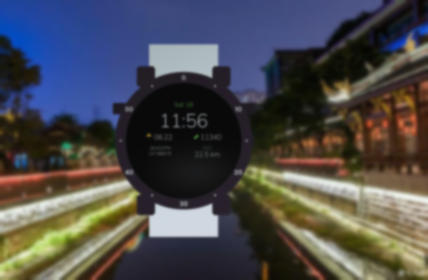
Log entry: 11:56
